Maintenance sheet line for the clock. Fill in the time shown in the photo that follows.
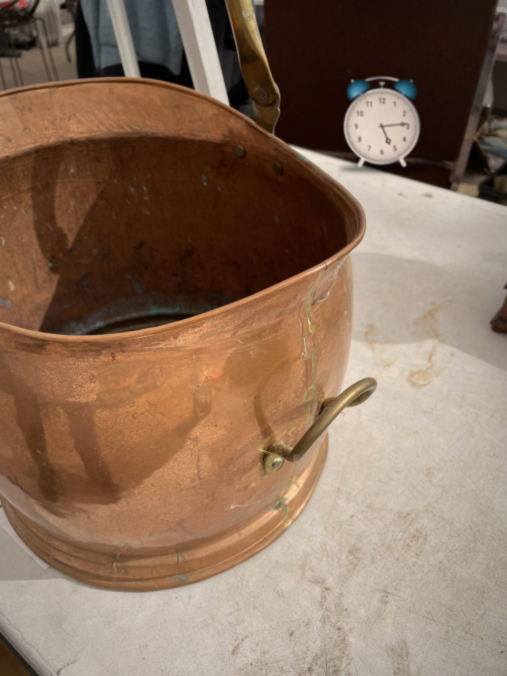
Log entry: 5:14
